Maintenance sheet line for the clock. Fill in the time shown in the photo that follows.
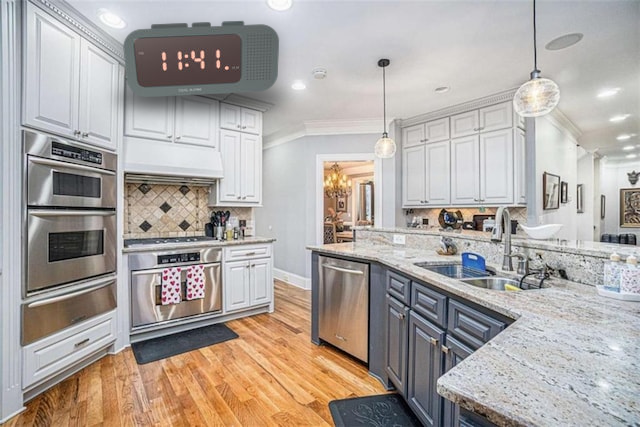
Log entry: 11:41
